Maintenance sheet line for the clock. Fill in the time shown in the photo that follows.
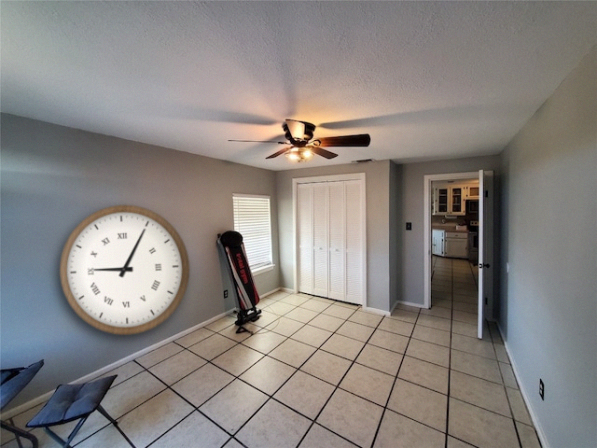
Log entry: 9:05
